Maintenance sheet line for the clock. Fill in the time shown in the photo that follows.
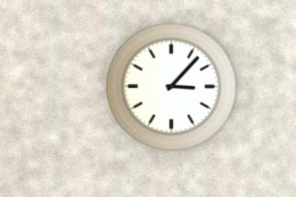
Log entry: 3:07
